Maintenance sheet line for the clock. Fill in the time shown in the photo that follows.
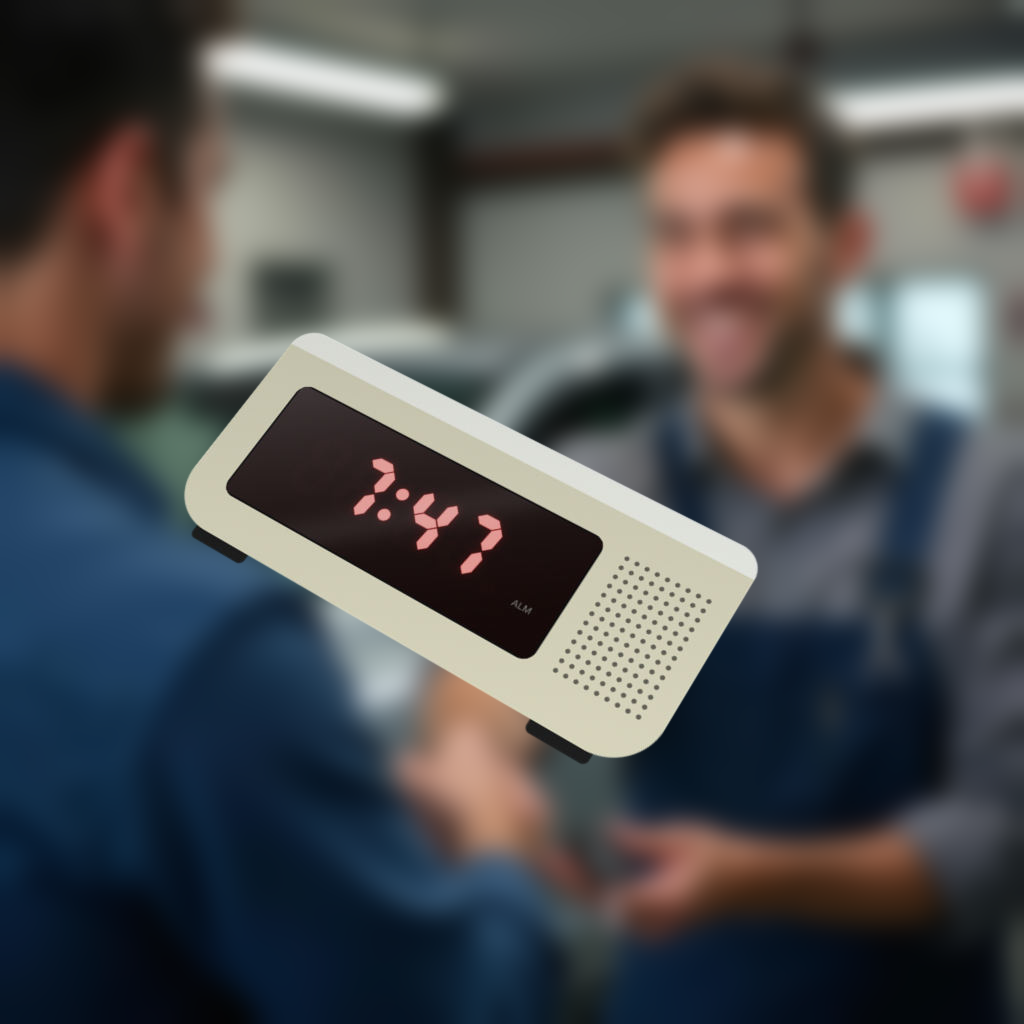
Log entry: 7:47
